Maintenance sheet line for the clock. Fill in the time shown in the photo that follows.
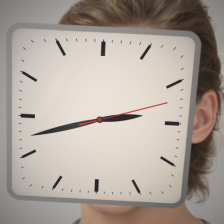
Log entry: 2:42:12
